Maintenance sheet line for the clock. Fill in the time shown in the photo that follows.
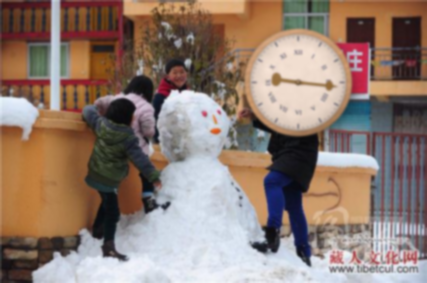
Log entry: 9:16
